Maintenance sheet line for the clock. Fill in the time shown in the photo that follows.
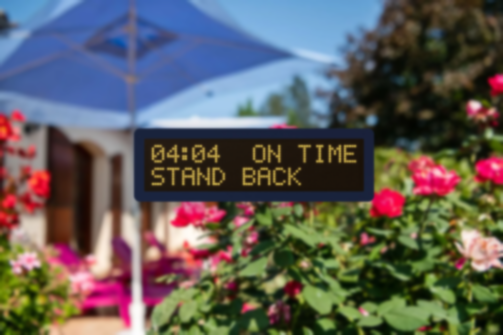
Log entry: 4:04
